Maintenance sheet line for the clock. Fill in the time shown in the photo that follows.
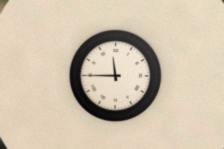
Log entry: 11:45
